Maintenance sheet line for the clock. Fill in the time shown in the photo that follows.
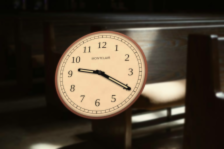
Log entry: 9:20
